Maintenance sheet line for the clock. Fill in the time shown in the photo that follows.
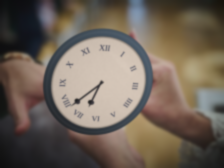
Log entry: 6:38
